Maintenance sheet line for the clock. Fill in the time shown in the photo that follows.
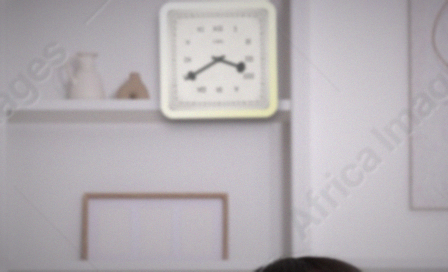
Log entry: 3:40
